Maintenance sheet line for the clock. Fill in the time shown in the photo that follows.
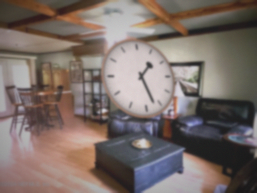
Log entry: 1:27
